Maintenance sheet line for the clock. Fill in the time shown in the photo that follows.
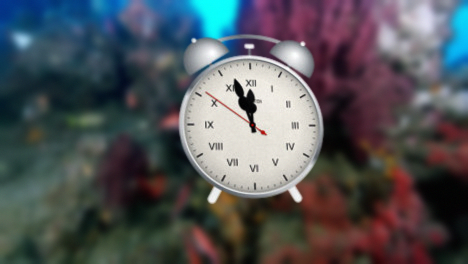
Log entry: 11:56:51
